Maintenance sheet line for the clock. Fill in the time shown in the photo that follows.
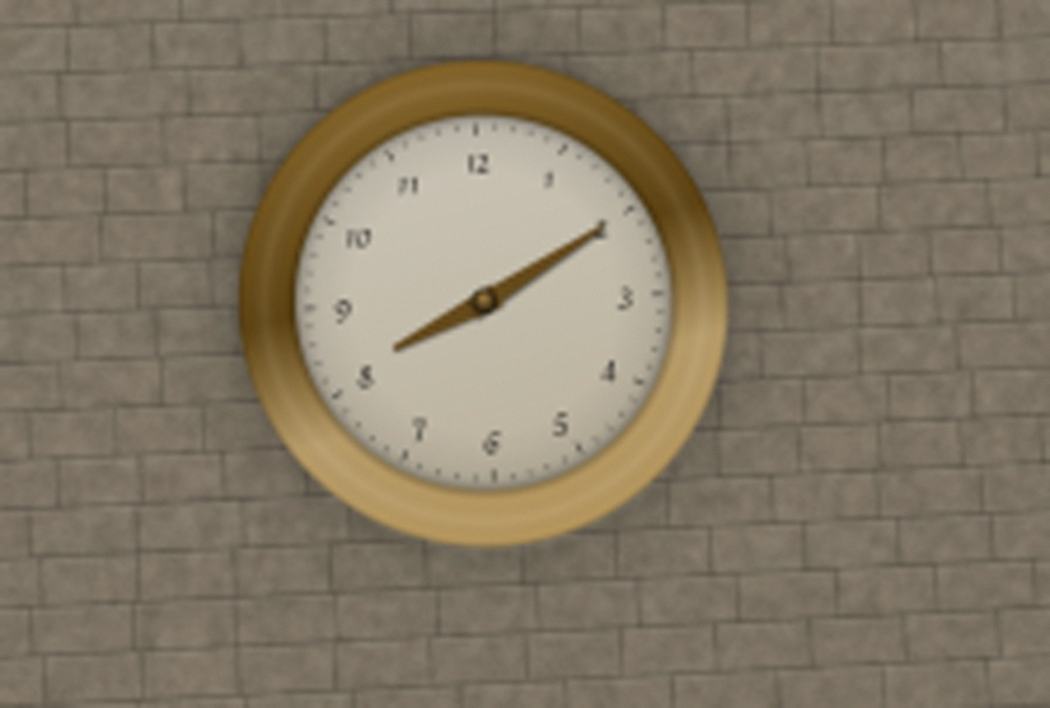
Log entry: 8:10
